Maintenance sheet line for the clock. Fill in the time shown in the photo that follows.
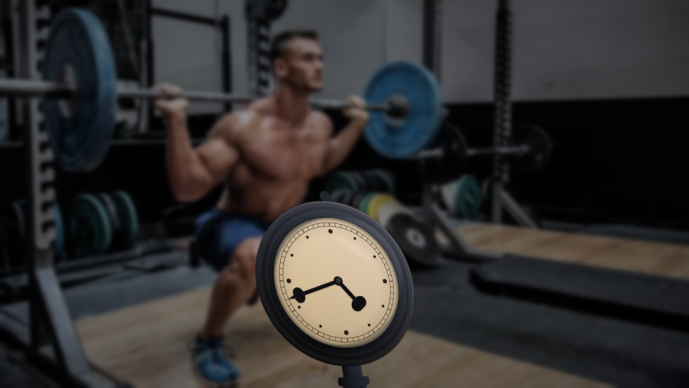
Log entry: 4:42
